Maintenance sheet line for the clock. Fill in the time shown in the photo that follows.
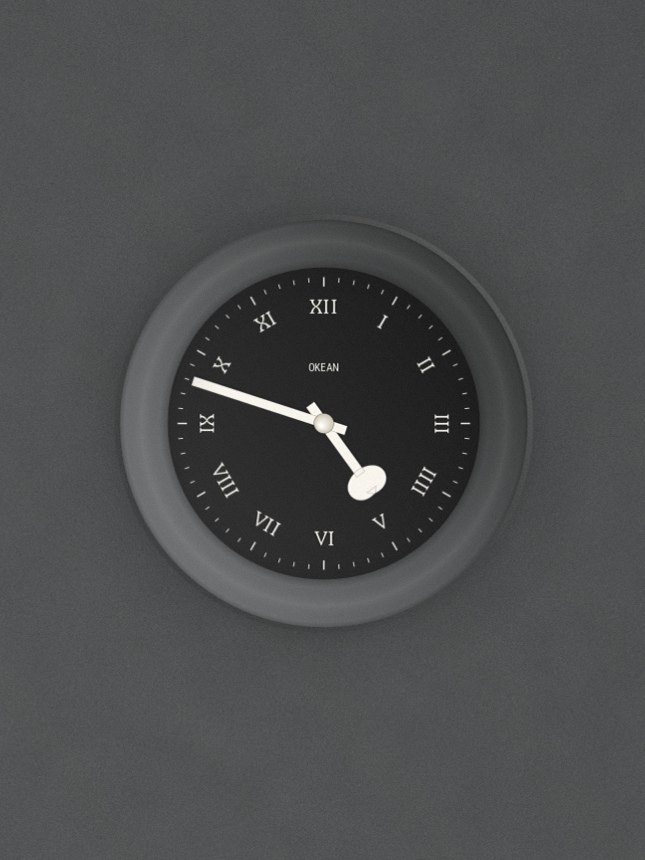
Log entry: 4:48
